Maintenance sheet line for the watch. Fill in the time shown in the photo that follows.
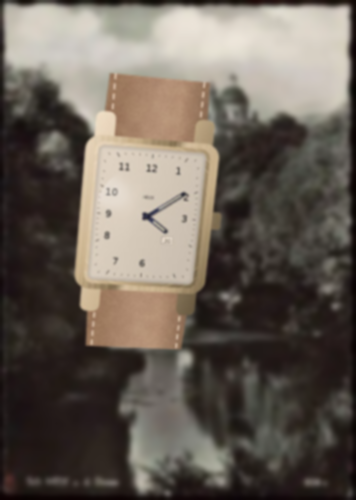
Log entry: 4:09
